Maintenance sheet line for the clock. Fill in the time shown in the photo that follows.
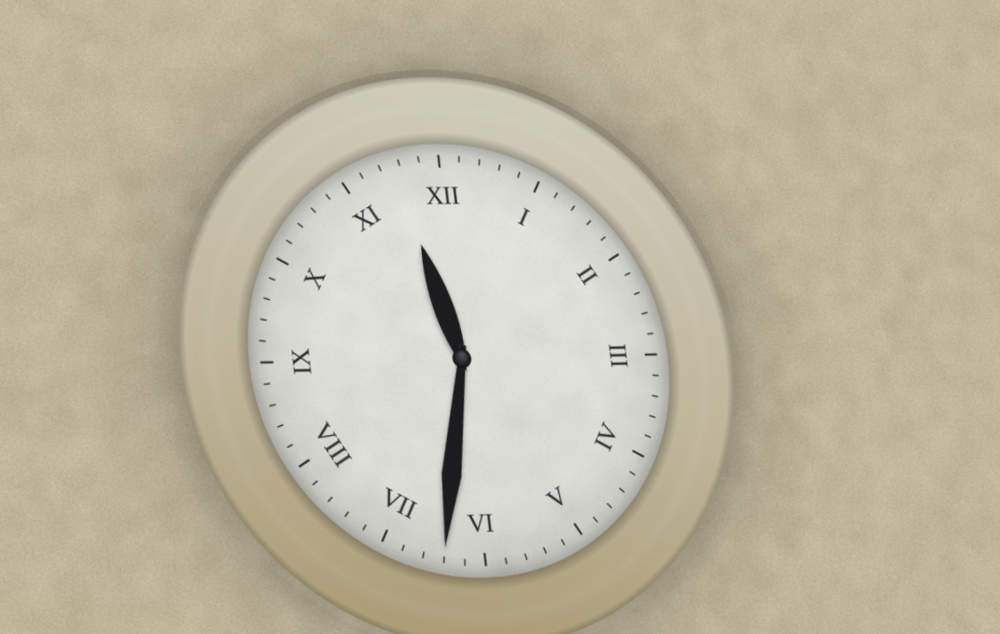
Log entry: 11:32
